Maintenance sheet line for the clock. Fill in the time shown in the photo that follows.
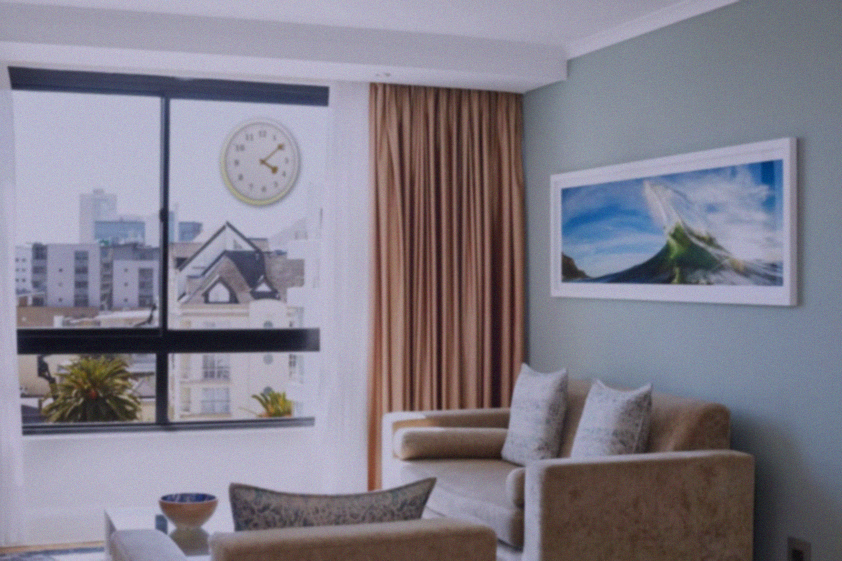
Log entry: 4:09
